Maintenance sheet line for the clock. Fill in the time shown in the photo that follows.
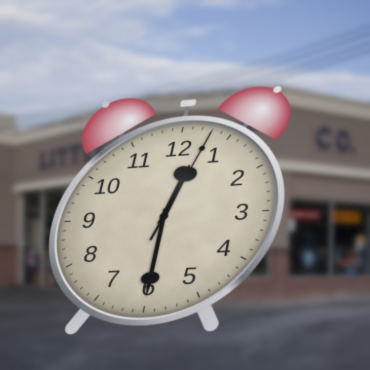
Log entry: 12:30:03
